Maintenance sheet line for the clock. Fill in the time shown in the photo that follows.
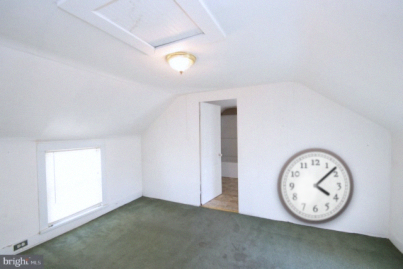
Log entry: 4:08
